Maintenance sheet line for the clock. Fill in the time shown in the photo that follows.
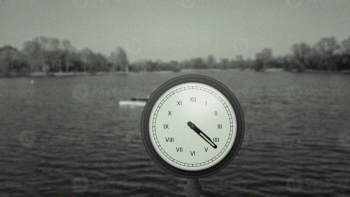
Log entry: 4:22
